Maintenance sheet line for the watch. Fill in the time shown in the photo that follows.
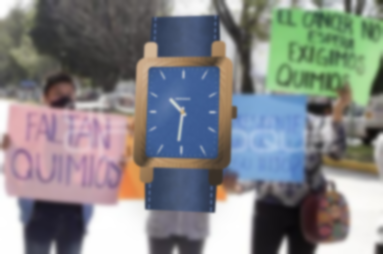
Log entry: 10:31
